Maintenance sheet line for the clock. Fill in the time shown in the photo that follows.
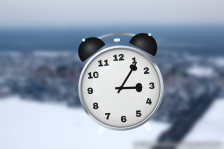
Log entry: 3:06
